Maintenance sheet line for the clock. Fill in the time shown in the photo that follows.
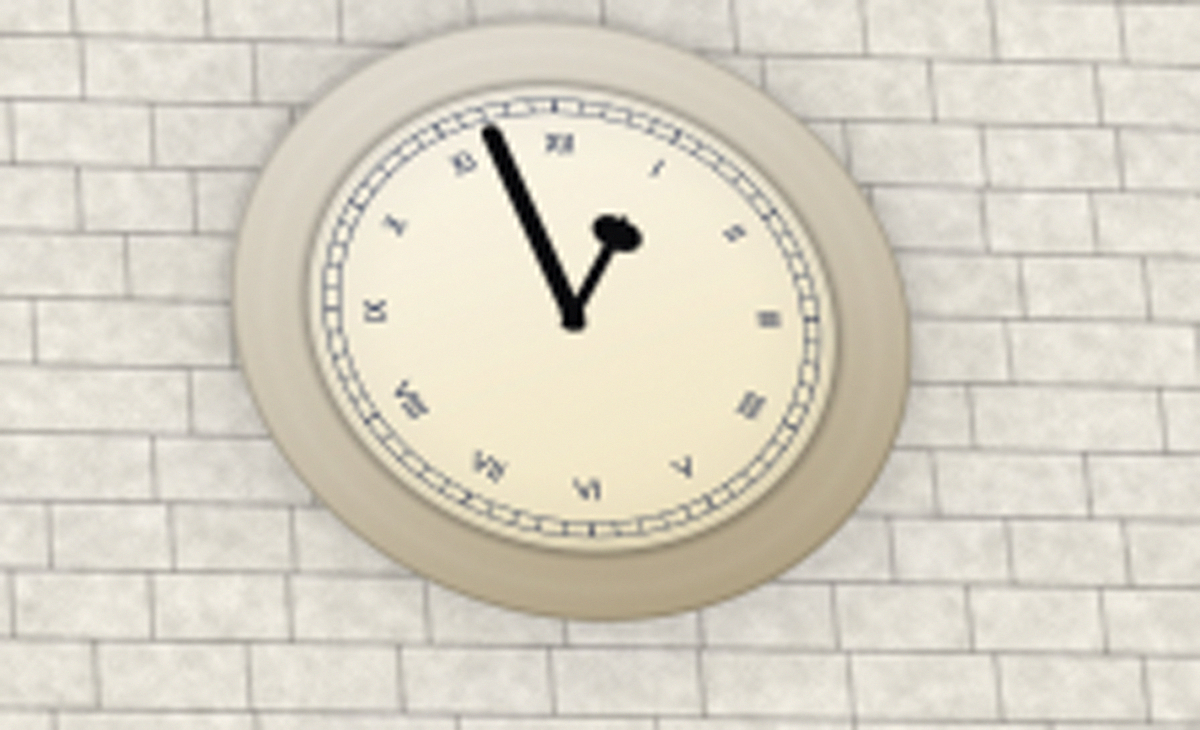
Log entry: 12:57
